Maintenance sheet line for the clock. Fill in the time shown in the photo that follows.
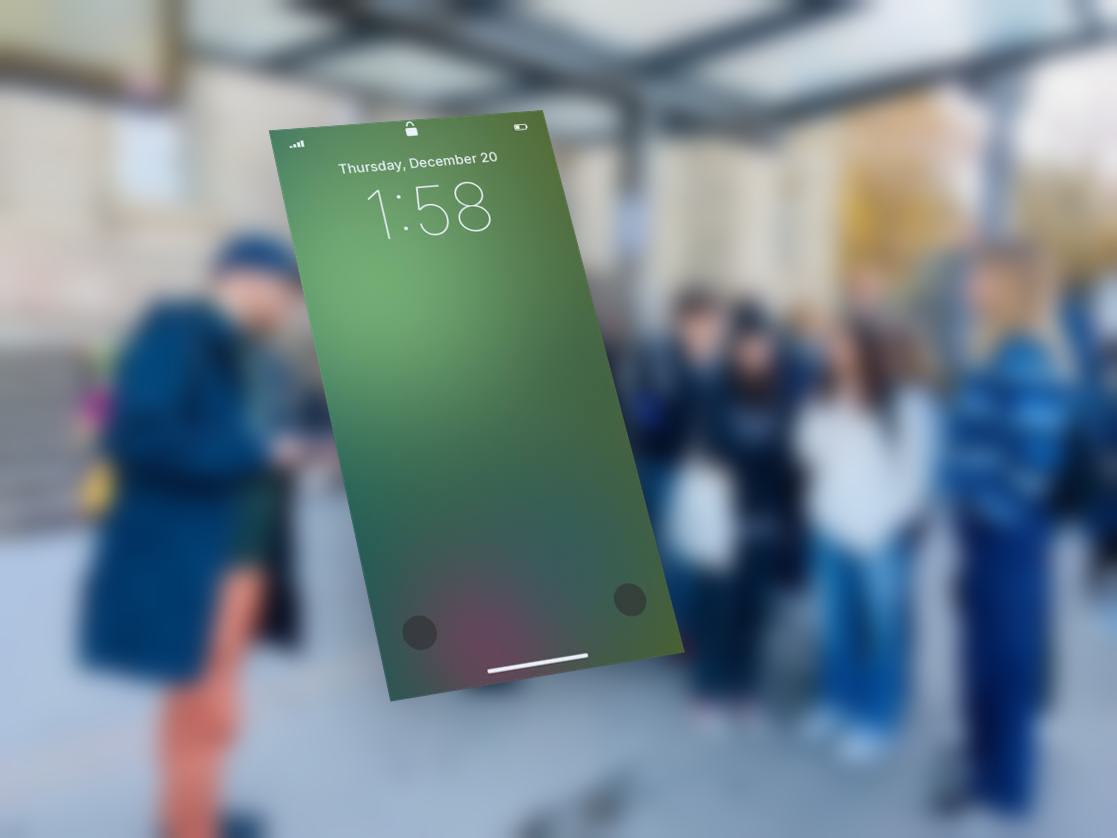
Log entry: 1:58
